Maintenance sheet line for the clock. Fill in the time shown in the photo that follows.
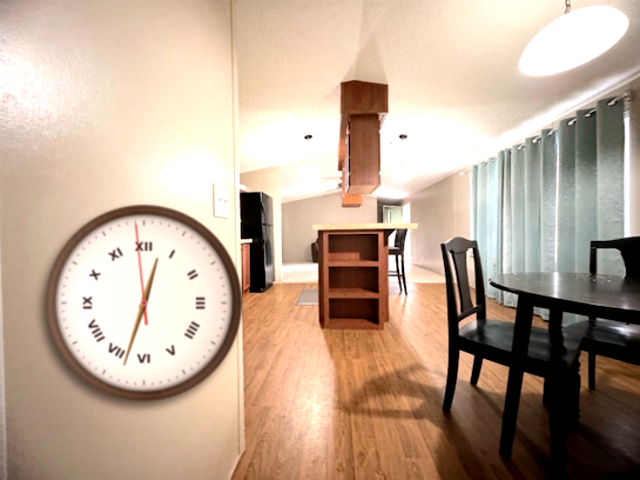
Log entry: 12:32:59
